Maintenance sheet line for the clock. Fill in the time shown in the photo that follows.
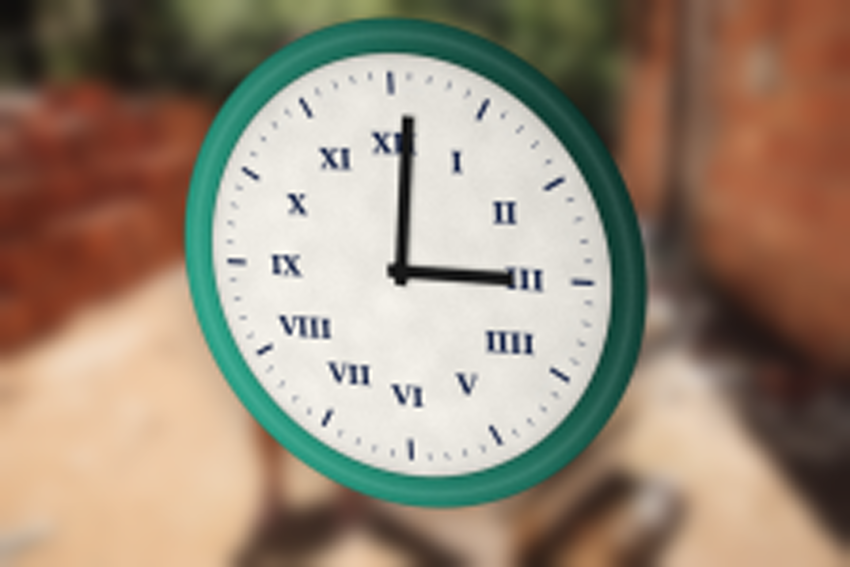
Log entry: 3:01
